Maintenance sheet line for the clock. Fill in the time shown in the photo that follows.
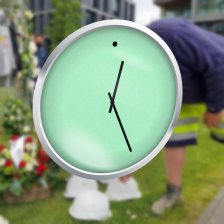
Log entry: 12:26
